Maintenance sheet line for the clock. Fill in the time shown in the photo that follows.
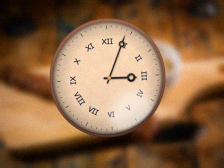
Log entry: 3:04
